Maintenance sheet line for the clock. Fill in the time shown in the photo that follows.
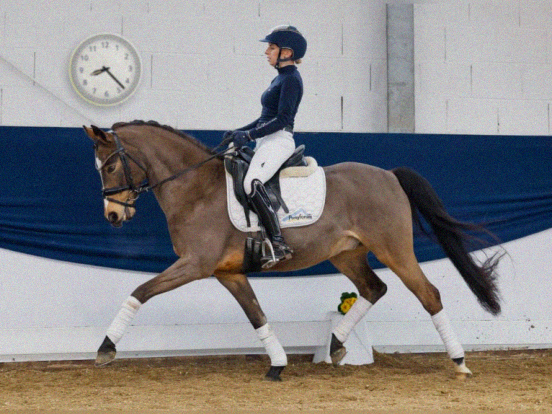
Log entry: 8:23
